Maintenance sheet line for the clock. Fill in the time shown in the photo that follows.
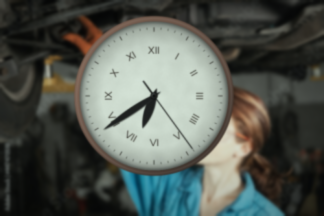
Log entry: 6:39:24
